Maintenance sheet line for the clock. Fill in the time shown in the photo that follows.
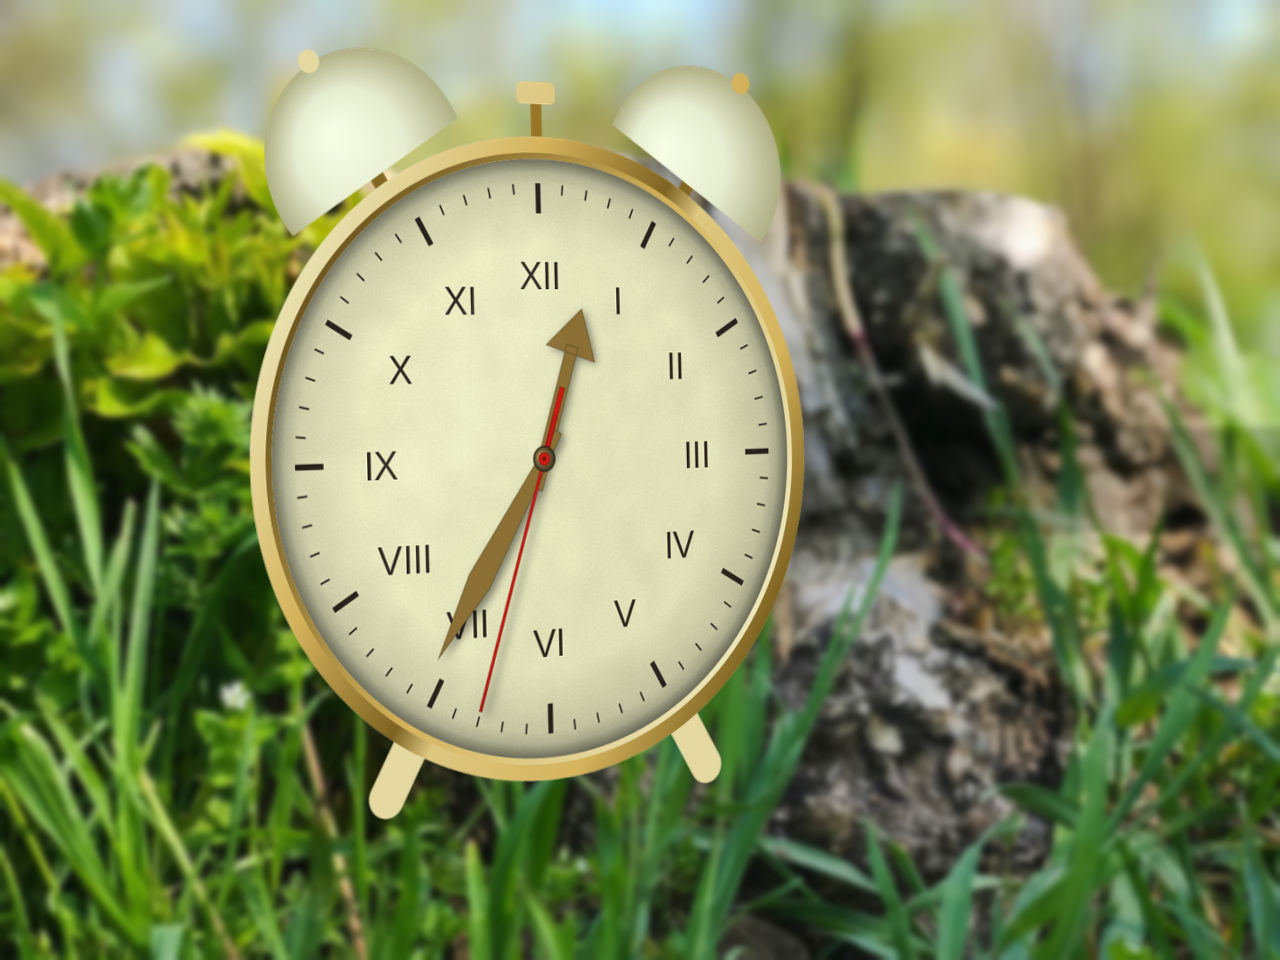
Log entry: 12:35:33
